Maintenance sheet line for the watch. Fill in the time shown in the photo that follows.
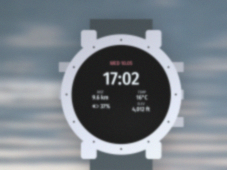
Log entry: 17:02
